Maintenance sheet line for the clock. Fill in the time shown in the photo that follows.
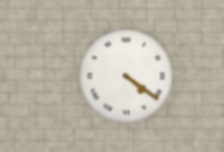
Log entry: 4:21
